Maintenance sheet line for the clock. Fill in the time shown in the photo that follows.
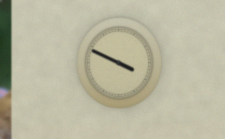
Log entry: 3:49
